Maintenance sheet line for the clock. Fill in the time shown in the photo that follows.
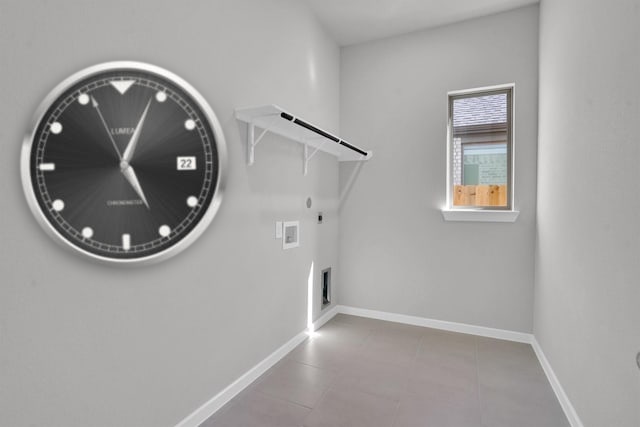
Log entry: 5:03:56
